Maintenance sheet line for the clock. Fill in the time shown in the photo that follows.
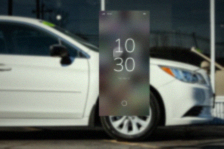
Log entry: 10:30
